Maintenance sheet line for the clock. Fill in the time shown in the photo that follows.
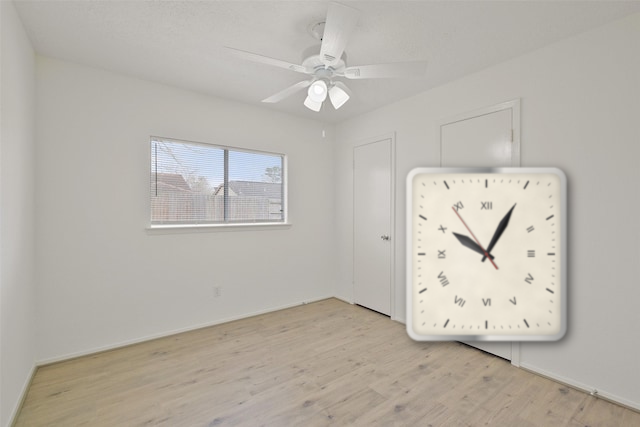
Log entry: 10:04:54
